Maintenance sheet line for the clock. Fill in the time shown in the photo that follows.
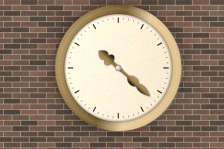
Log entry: 10:22
